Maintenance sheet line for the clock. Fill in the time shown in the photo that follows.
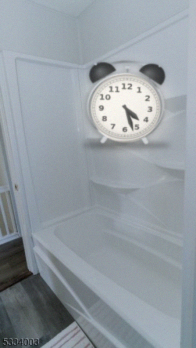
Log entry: 4:27
